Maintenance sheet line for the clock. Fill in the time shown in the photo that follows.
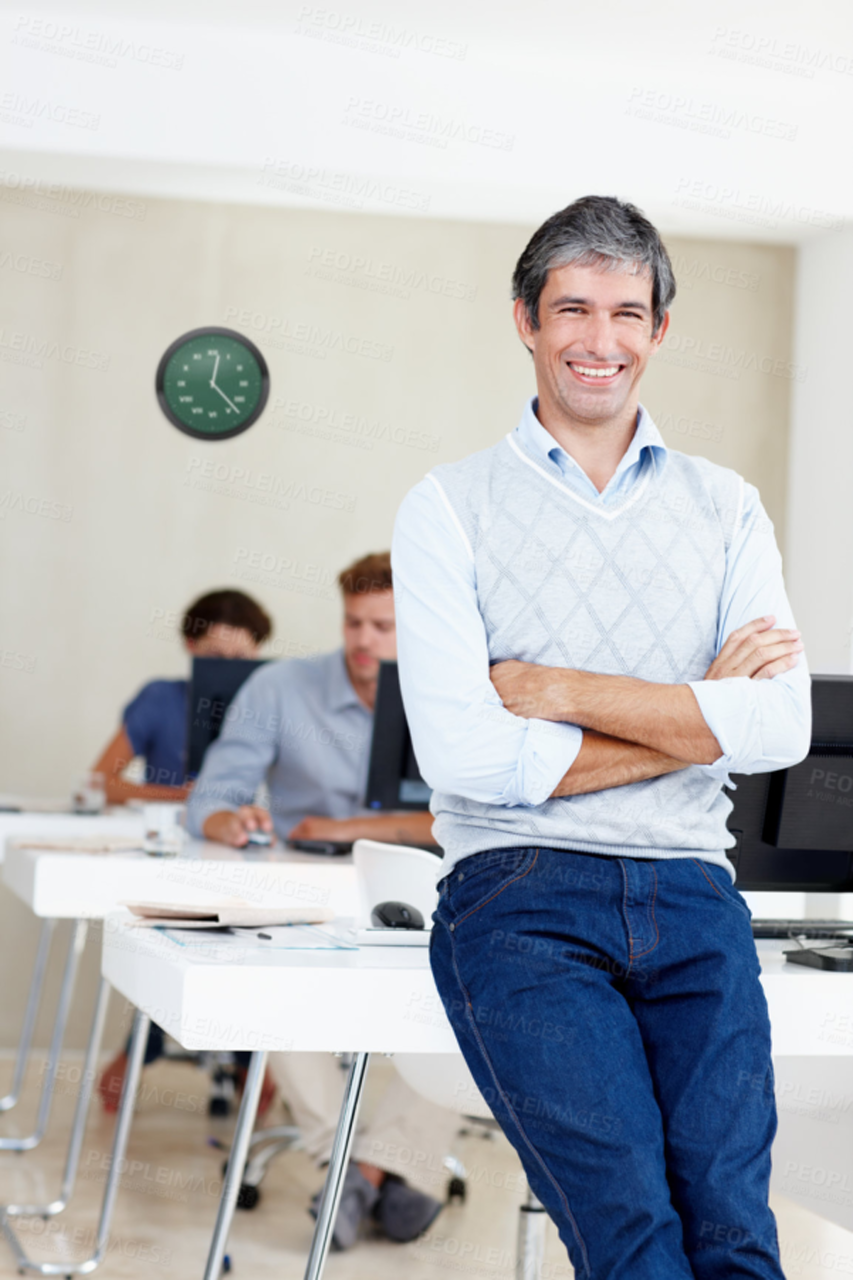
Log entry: 12:23
